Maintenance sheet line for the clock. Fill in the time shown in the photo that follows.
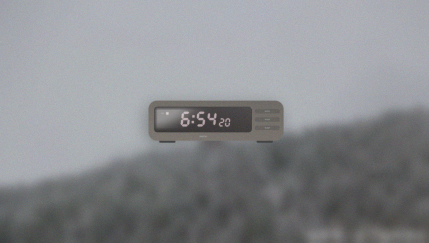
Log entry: 6:54:20
